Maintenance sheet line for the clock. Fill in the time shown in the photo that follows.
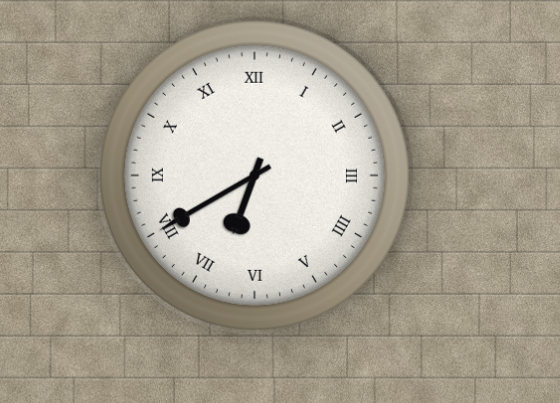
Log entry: 6:40
